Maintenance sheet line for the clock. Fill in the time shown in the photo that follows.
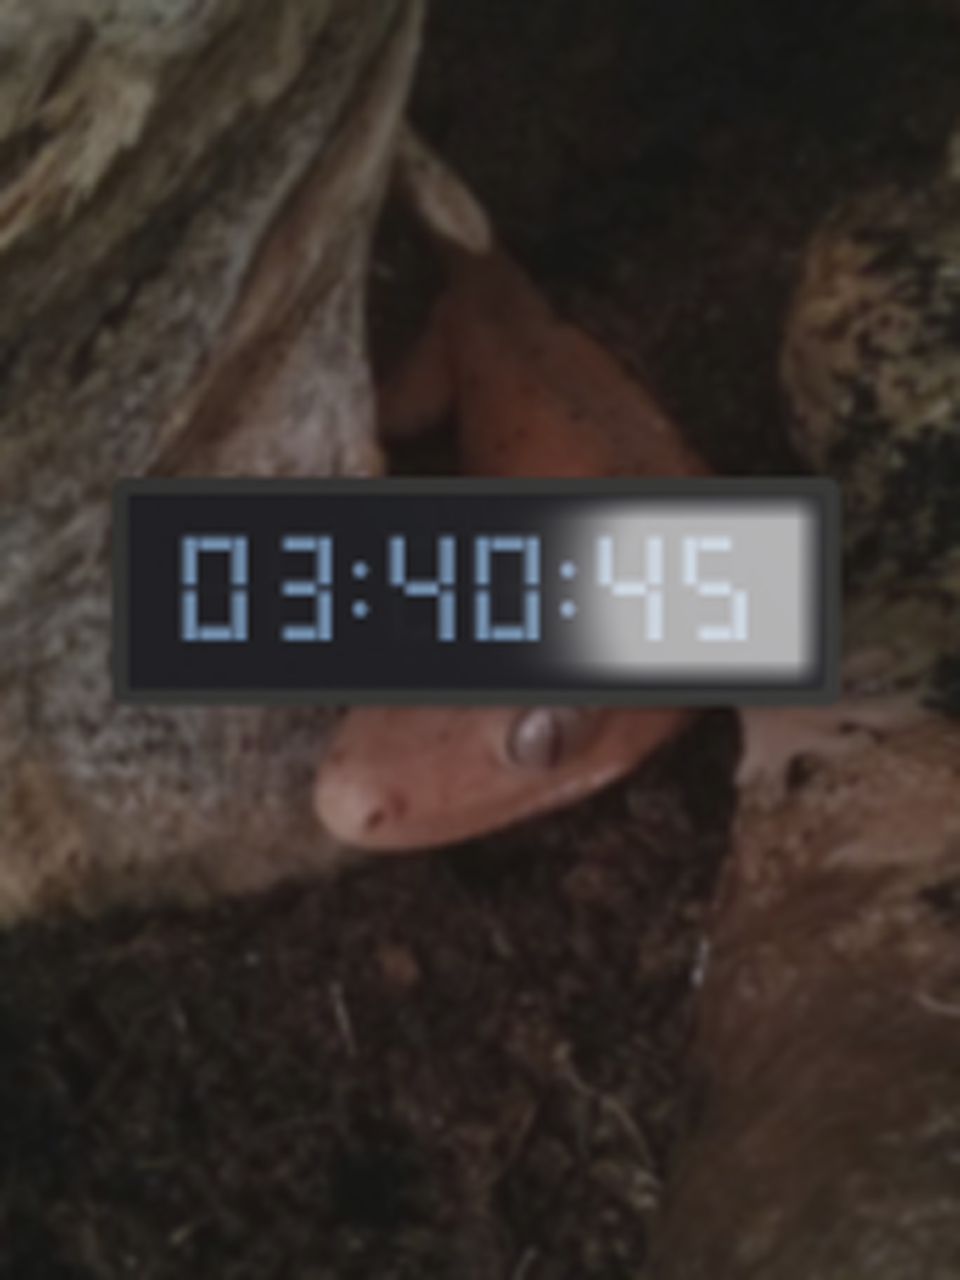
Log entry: 3:40:45
